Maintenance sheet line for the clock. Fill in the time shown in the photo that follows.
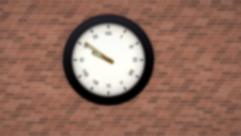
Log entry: 9:51
